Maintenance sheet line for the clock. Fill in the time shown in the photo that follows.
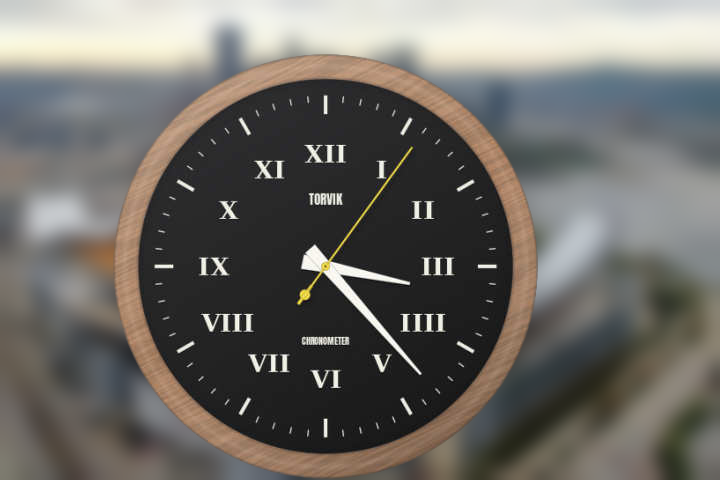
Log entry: 3:23:06
